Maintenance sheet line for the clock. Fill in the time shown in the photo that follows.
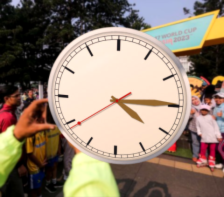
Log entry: 4:14:39
